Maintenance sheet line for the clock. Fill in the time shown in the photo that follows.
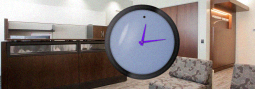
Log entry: 12:13
